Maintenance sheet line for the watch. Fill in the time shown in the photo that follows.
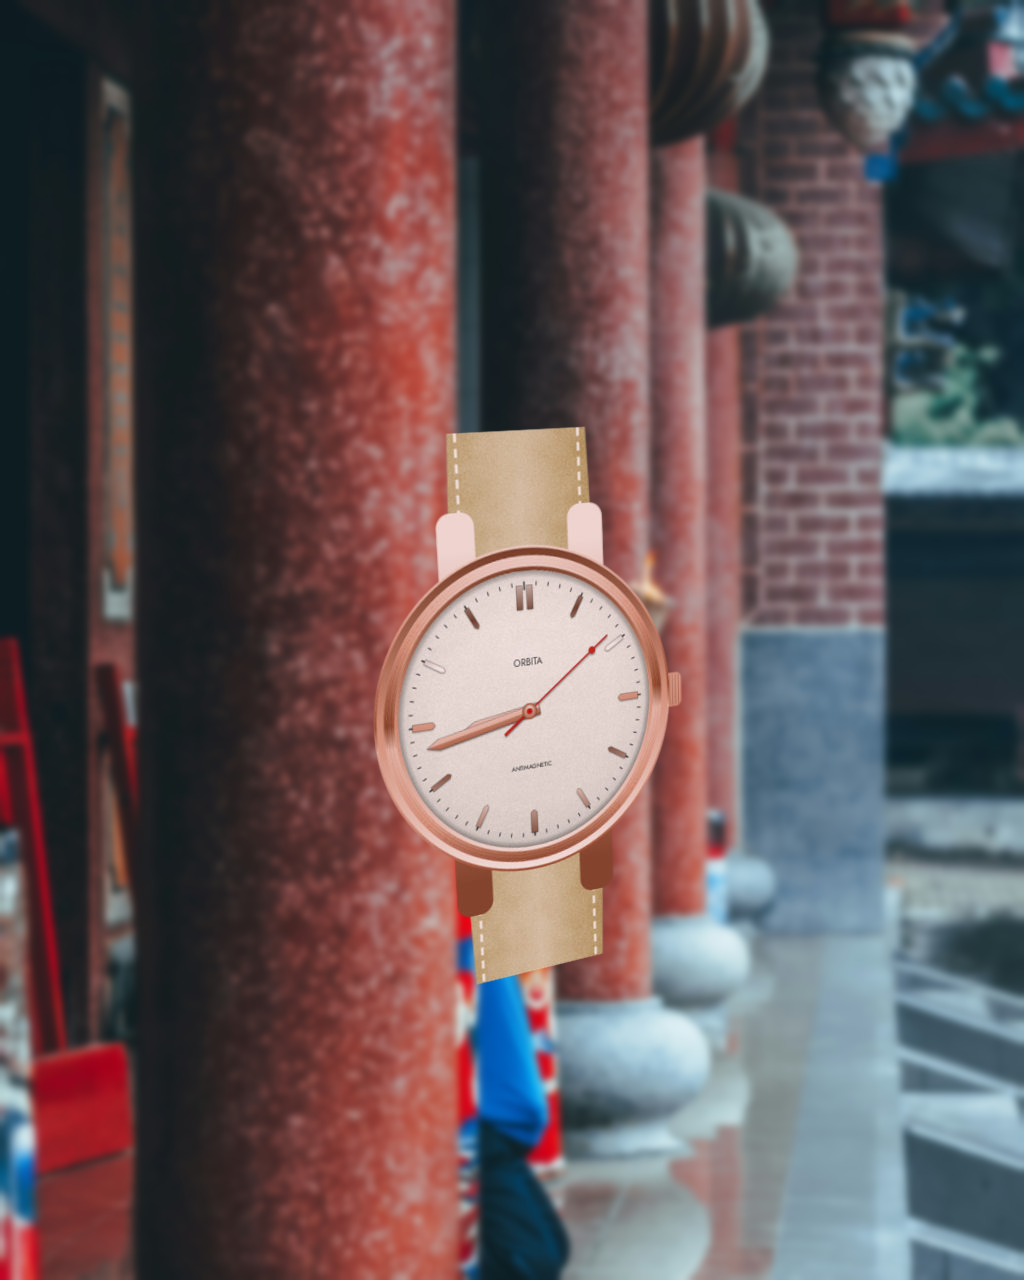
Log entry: 8:43:09
